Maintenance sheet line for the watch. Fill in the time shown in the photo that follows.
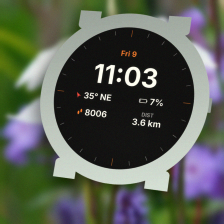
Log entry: 11:03
